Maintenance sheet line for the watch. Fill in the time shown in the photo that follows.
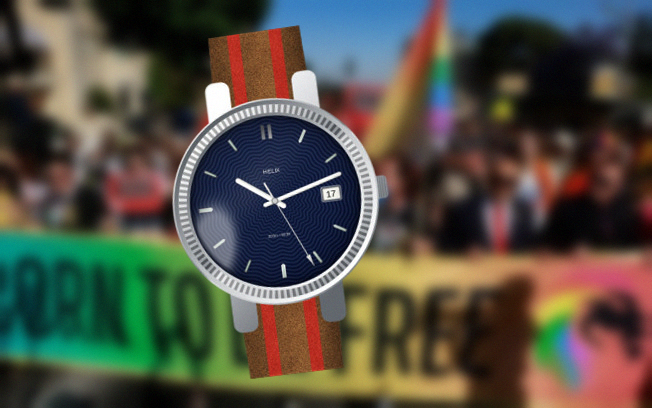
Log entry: 10:12:26
